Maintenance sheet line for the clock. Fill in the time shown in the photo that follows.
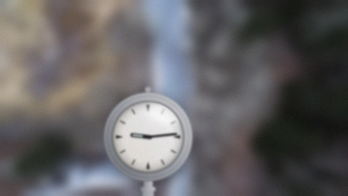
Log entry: 9:14
